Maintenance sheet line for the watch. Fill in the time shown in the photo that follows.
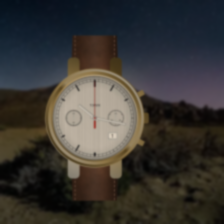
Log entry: 10:17
